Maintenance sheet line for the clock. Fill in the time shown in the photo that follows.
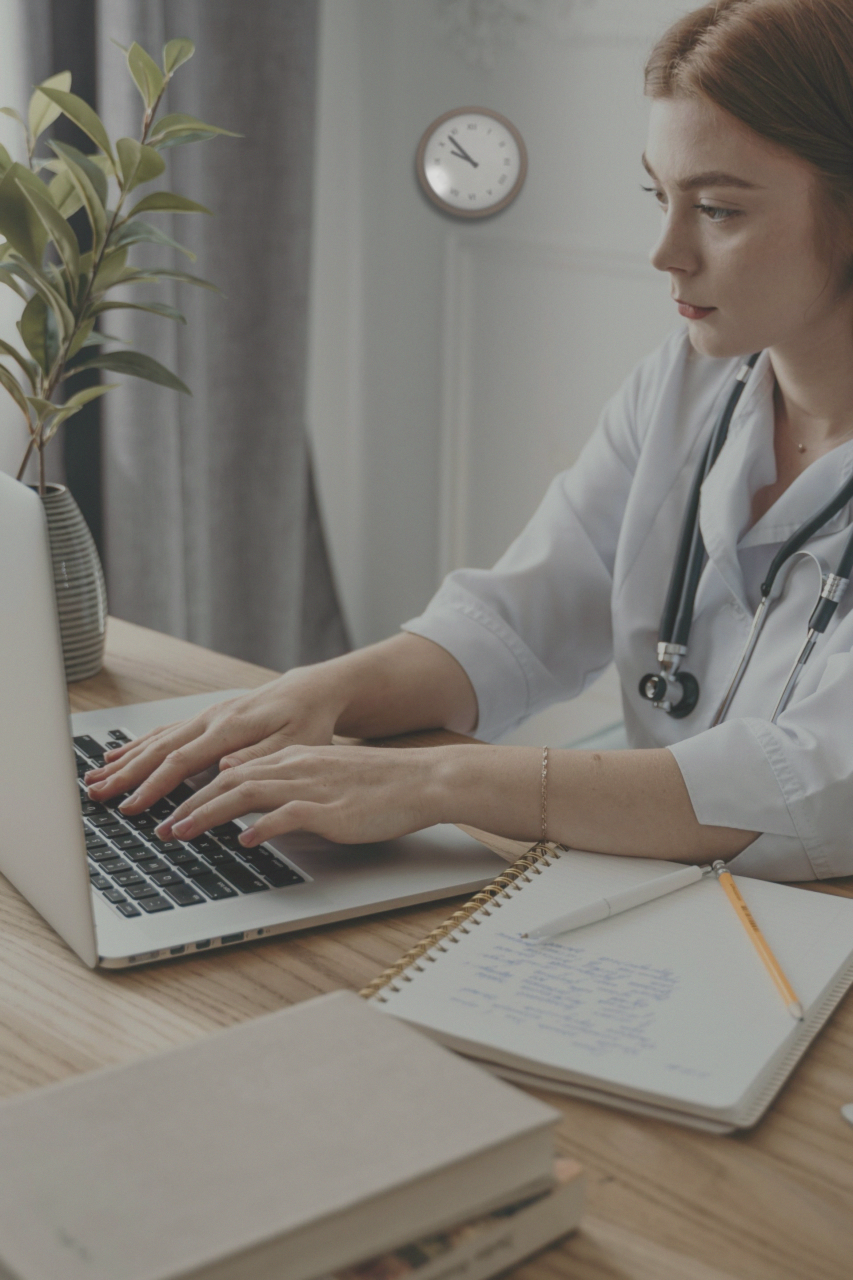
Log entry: 9:53
